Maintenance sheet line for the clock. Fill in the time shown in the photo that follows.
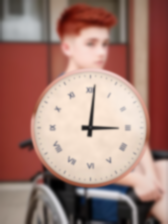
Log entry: 3:01
